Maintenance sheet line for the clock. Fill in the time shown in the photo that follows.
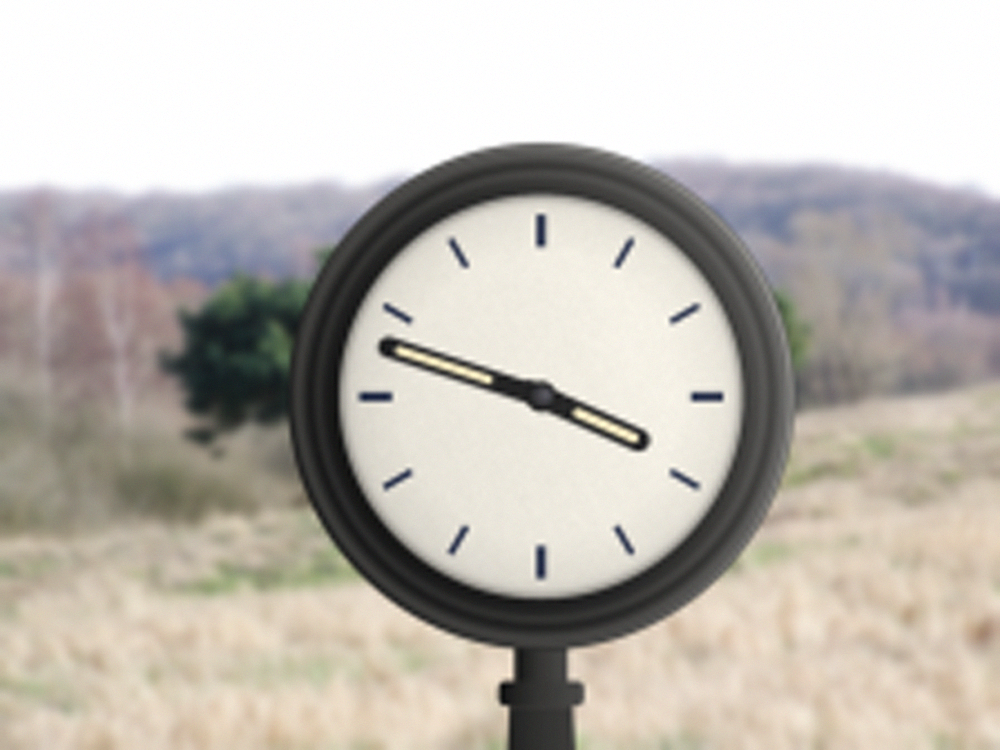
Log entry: 3:48
